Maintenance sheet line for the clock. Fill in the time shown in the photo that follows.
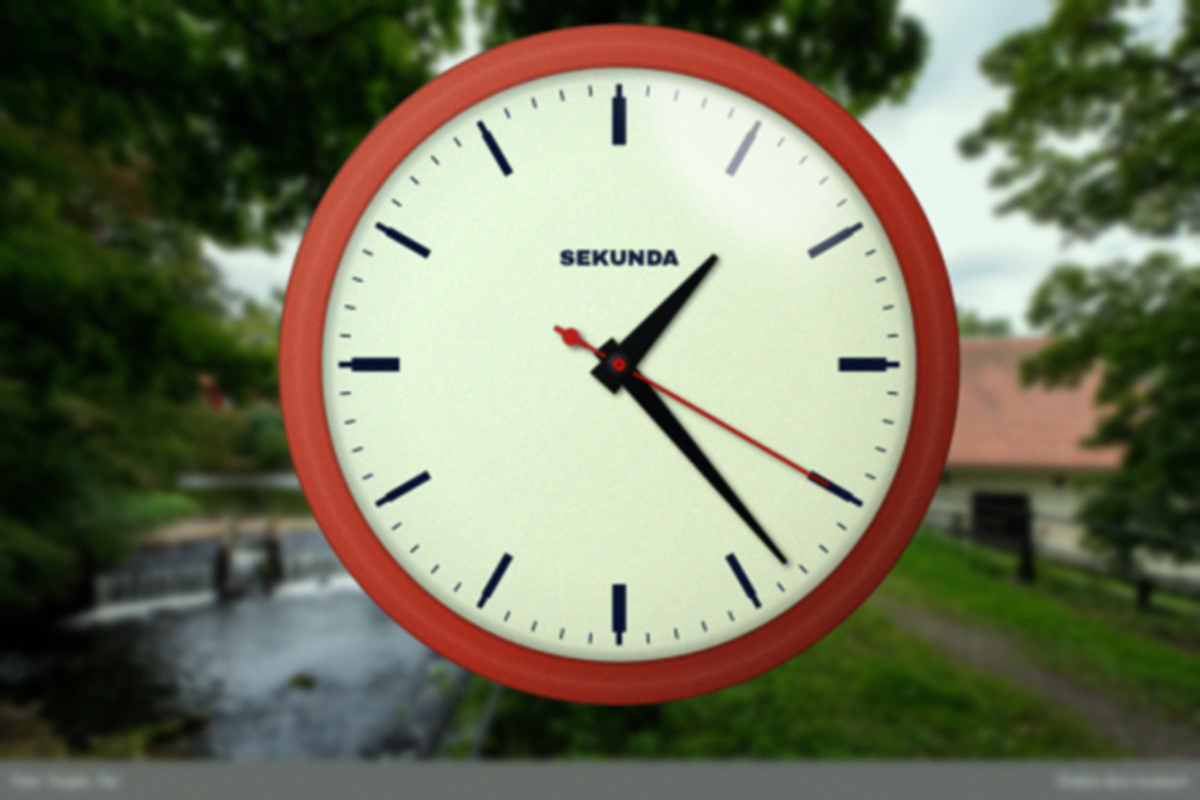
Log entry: 1:23:20
